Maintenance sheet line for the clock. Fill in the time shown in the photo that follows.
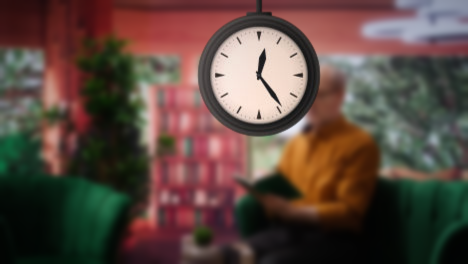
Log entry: 12:24
